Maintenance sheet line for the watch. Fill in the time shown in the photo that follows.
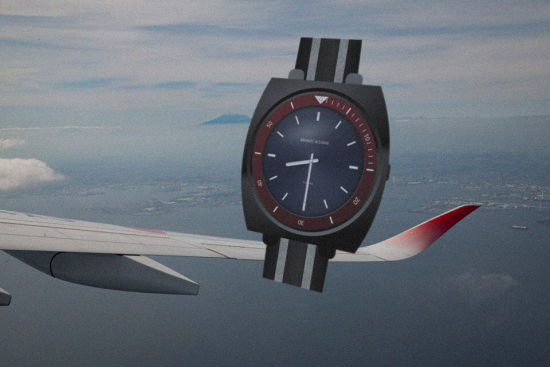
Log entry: 8:30
